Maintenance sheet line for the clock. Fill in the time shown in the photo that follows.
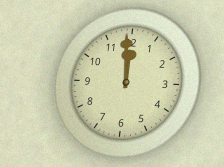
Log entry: 11:59
